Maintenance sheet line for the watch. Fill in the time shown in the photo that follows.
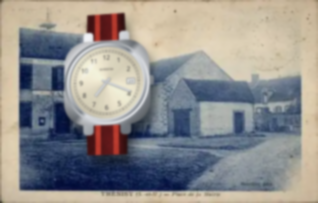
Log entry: 7:19
